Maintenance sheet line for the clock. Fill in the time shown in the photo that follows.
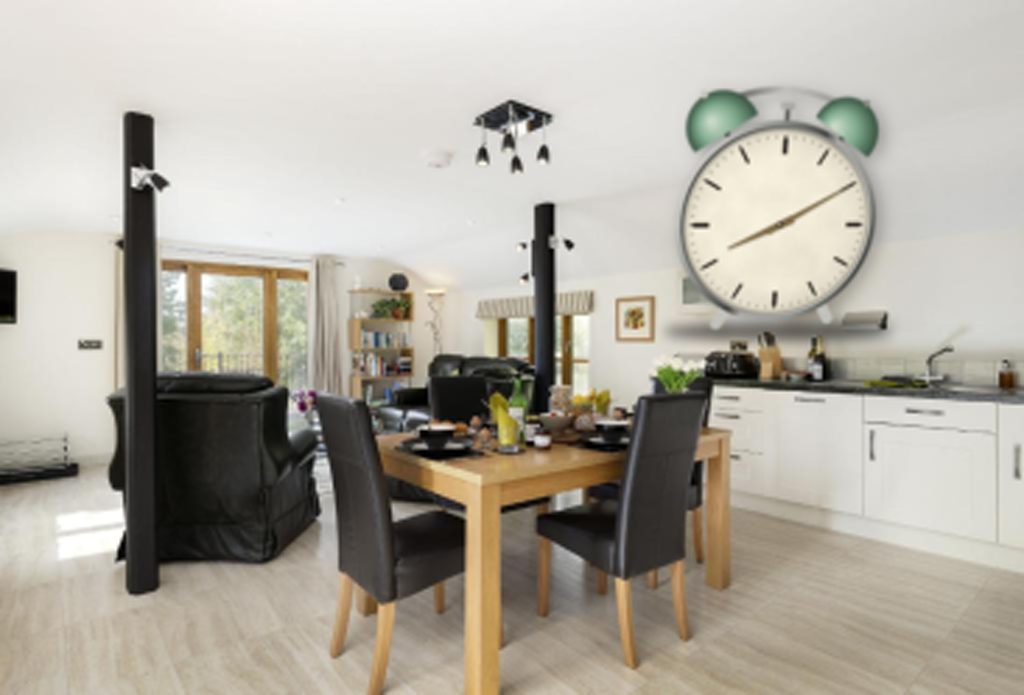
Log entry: 8:10
